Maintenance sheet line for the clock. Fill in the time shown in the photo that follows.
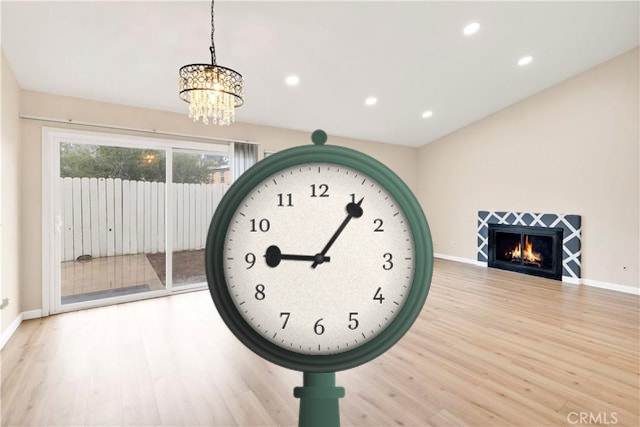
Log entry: 9:06
